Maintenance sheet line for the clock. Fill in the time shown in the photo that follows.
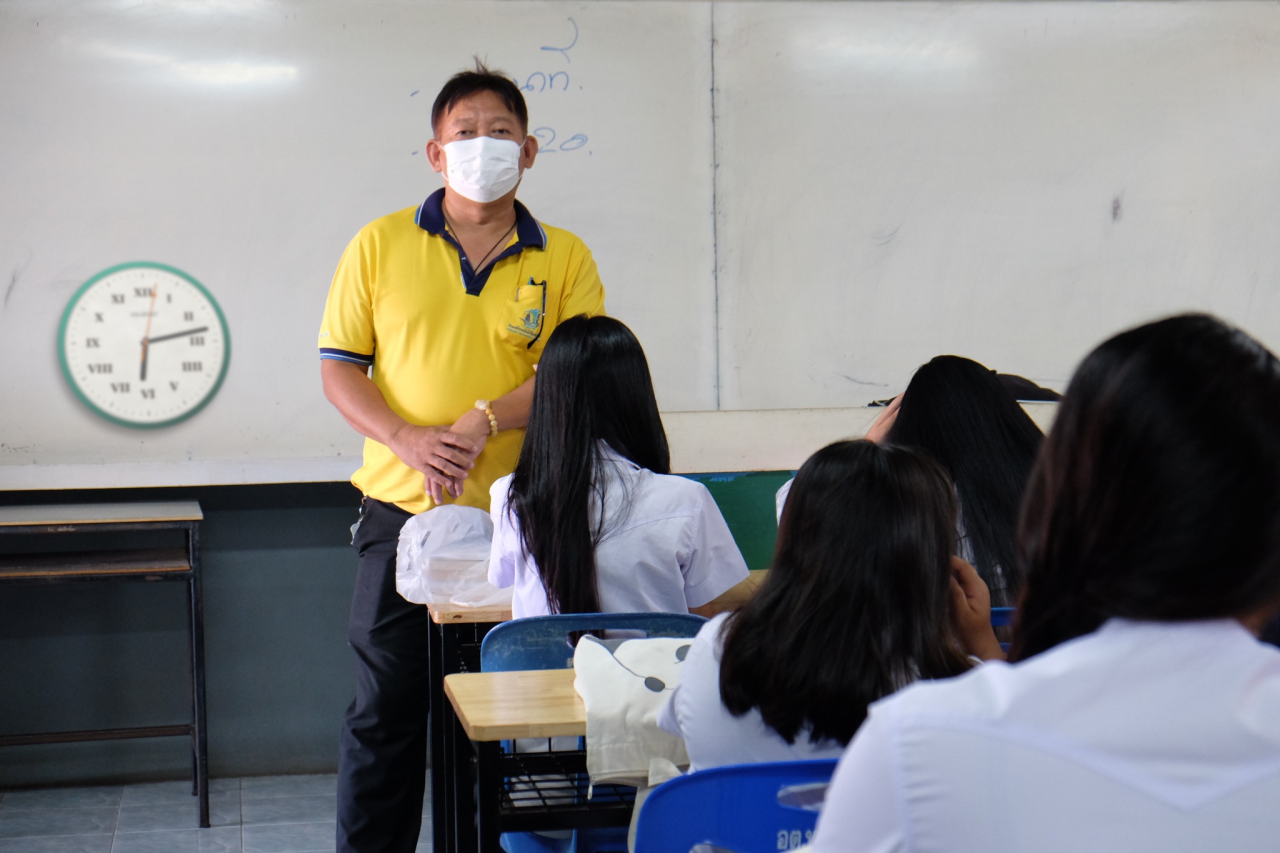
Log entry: 6:13:02
